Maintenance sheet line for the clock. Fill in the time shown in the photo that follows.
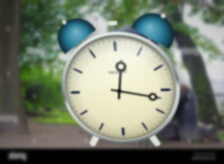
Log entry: 12:17
